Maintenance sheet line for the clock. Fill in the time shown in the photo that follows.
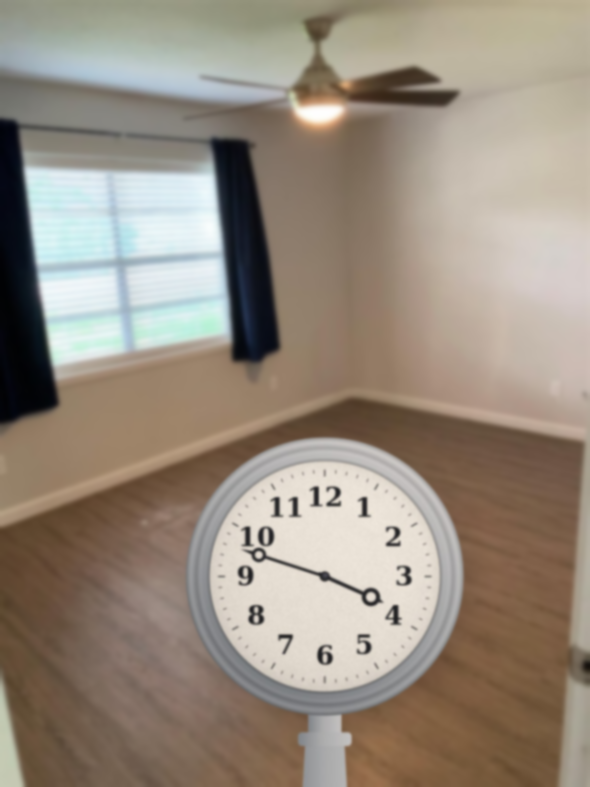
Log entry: 3:48
